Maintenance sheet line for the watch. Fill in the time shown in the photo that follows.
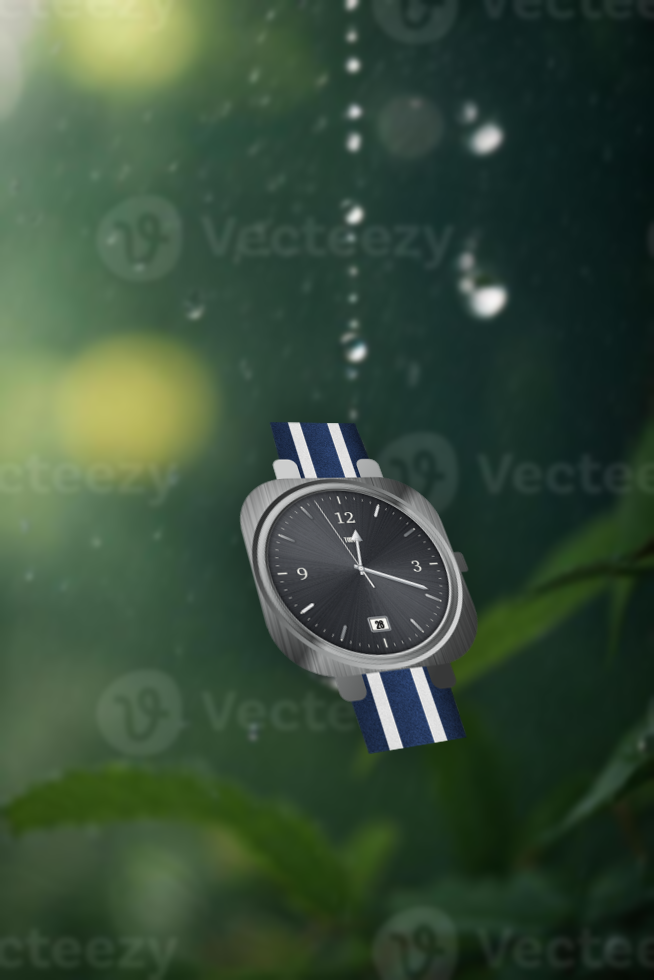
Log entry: 12:18:57
